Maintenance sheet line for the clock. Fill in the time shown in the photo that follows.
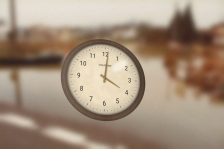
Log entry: 4:01
